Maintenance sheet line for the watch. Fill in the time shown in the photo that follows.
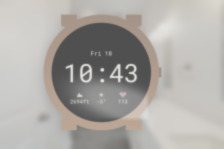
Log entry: 10:43
